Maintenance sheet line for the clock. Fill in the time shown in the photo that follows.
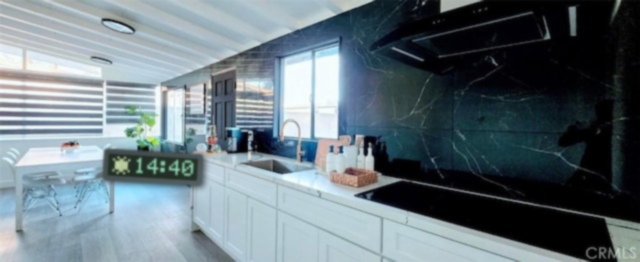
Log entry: 14:40
